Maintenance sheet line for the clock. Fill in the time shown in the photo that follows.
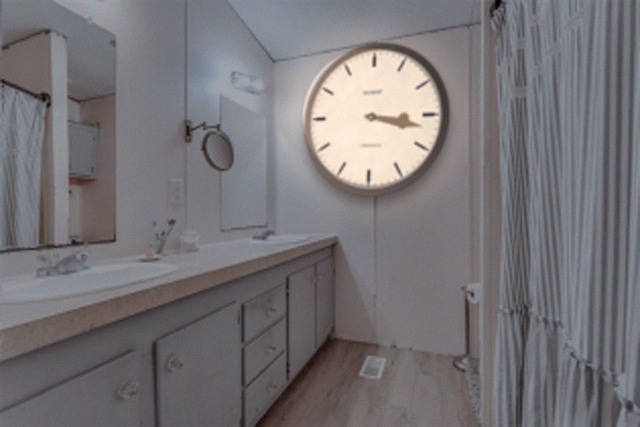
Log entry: 3:17
